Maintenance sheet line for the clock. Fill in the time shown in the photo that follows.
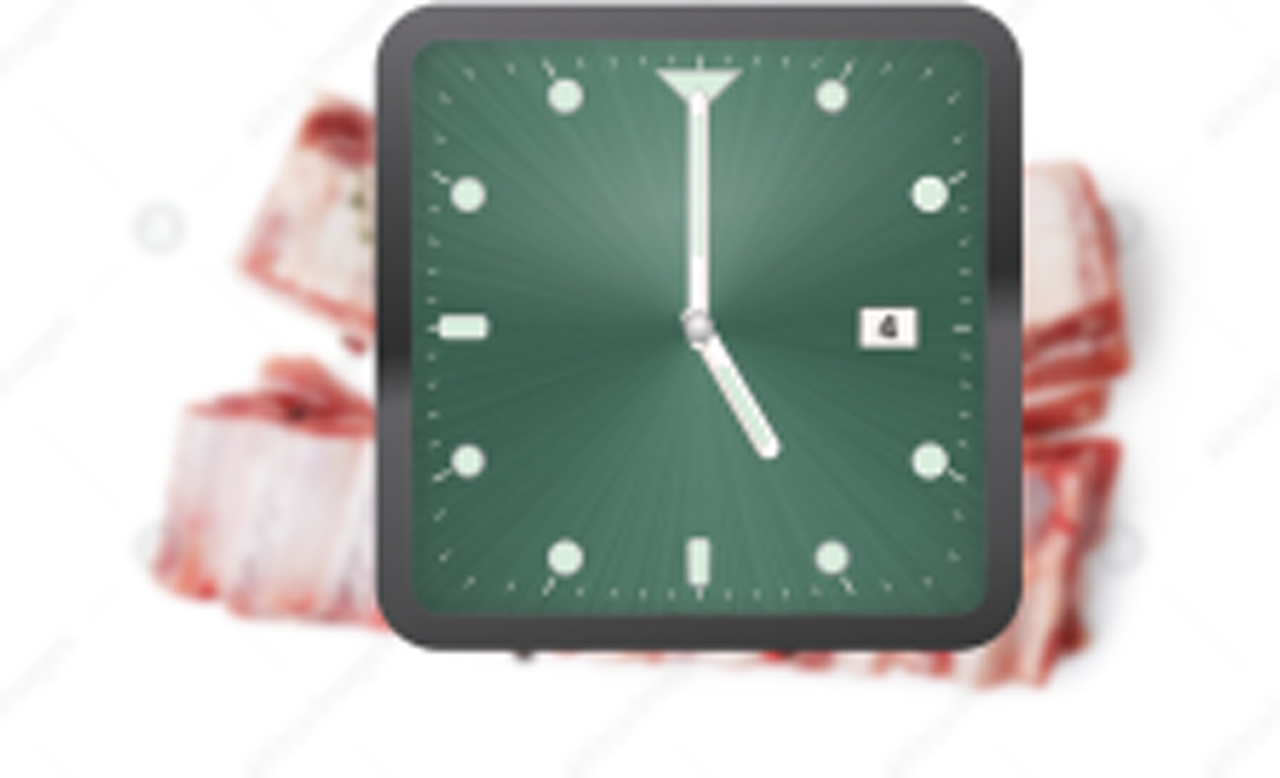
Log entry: 5:00
